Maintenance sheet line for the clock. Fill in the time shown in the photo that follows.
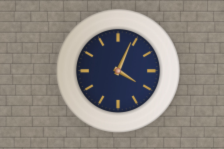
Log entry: 4:04
